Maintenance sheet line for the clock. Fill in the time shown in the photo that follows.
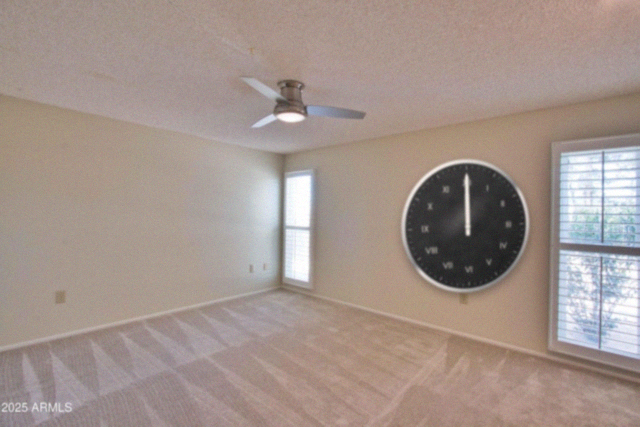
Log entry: 12:00
